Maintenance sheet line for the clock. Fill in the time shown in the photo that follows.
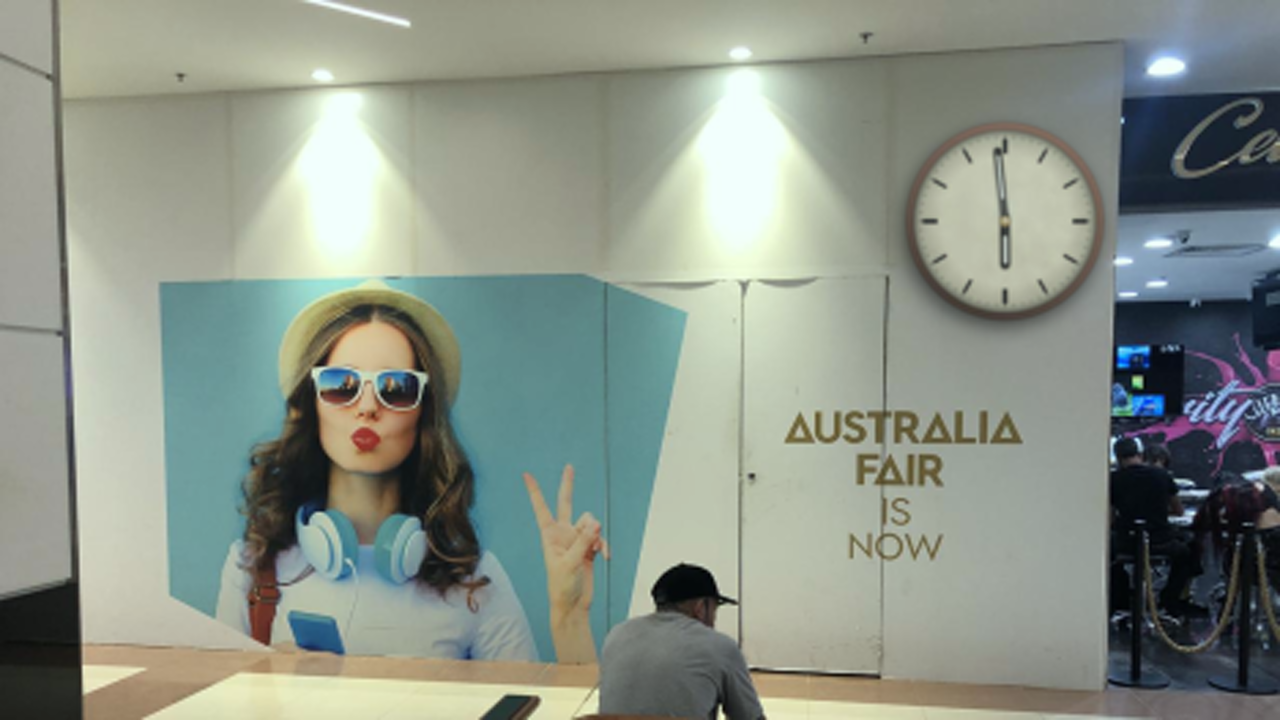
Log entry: 5:59
